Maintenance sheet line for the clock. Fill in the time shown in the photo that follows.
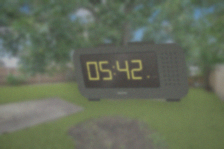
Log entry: 5:42
